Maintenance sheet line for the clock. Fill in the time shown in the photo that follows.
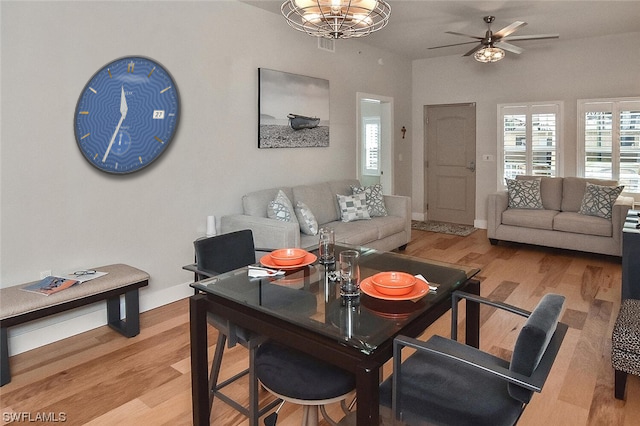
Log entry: 11:33
